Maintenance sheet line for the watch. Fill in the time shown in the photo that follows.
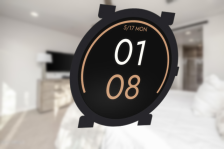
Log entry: 1:08
